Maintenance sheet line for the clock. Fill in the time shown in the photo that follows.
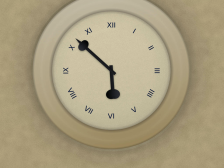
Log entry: 5:52
